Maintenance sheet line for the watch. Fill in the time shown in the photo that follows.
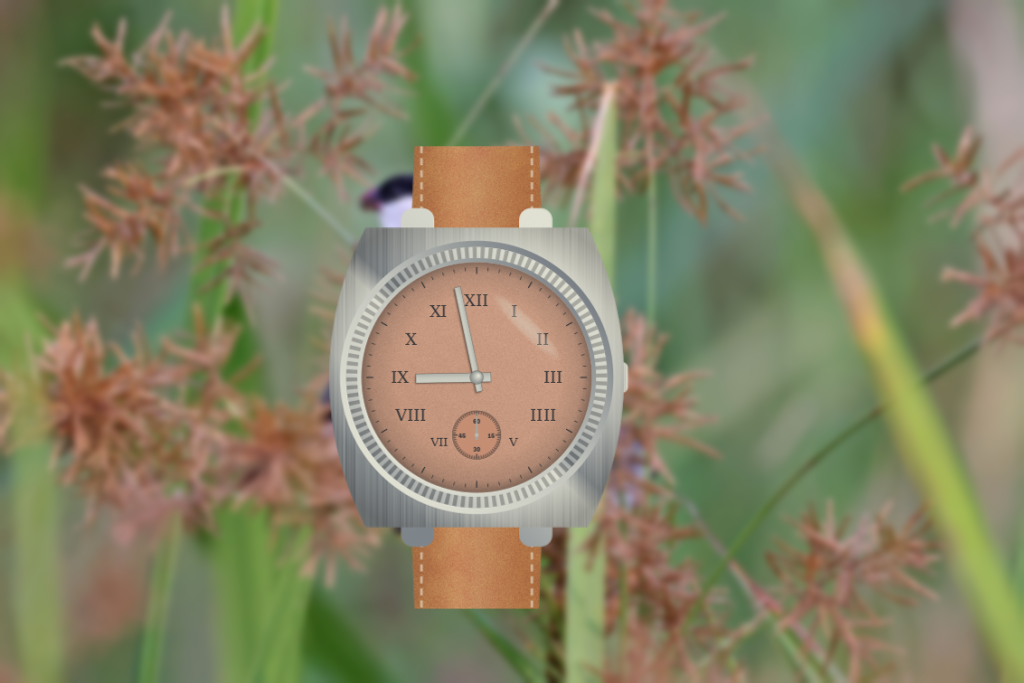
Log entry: 8:58
